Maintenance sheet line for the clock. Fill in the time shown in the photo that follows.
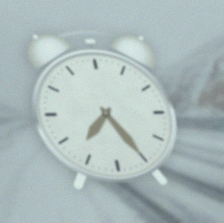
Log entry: 7:25
